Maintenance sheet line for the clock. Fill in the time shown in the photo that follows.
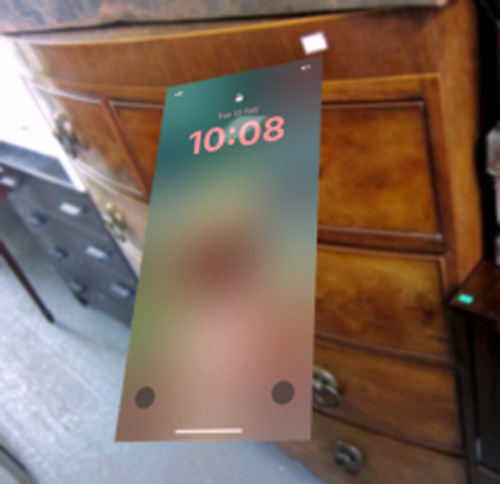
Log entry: 10:08
